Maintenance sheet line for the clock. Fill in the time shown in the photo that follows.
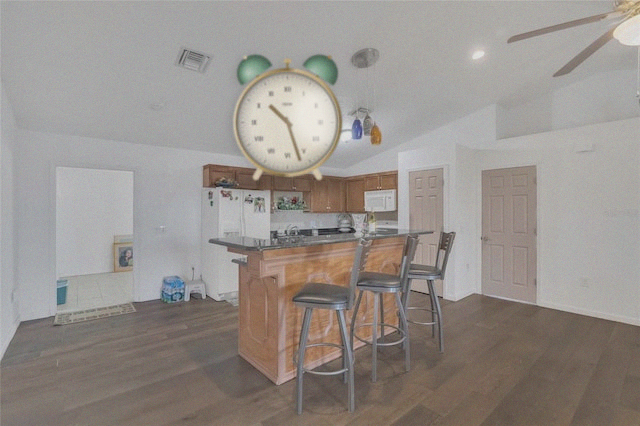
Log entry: 10:27
